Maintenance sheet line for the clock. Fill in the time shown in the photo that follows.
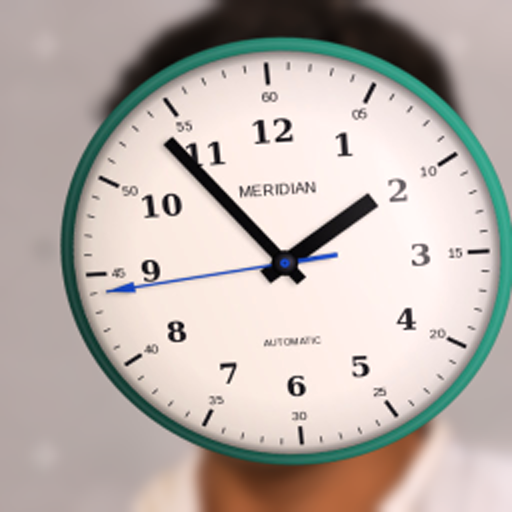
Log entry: 1:53:44
